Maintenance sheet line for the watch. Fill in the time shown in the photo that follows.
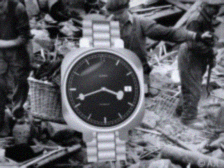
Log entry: 3:42
